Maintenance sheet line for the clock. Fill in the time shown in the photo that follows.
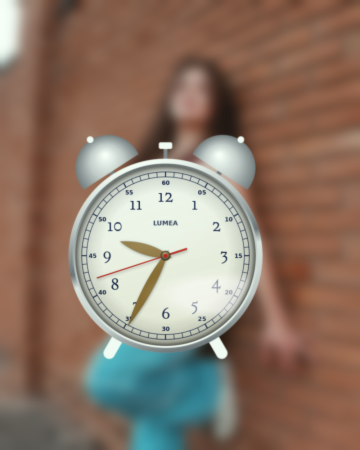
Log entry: 9:34:42
